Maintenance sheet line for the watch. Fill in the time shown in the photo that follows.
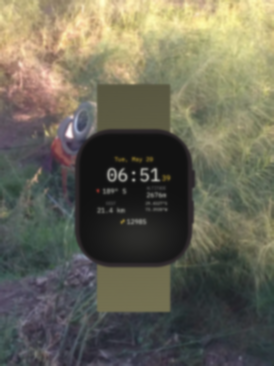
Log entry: 6:51
